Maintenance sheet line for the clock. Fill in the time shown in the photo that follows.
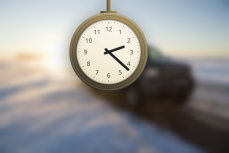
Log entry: 2:22
